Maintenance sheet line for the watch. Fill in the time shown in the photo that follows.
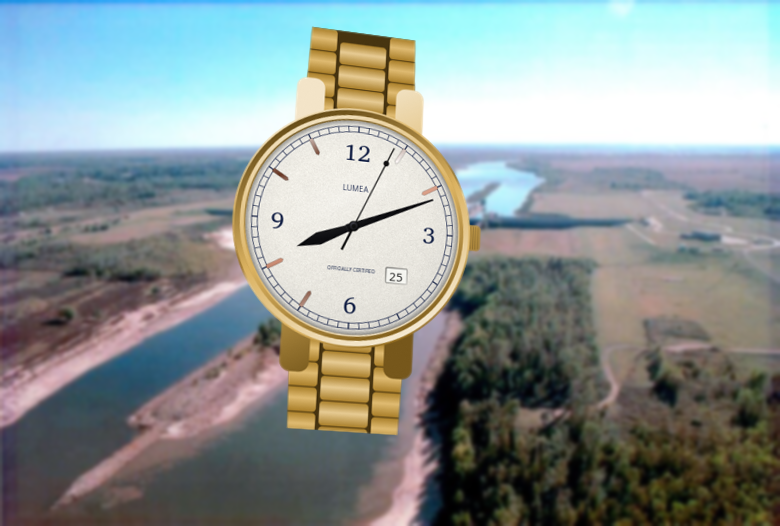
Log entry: 8:11:04
